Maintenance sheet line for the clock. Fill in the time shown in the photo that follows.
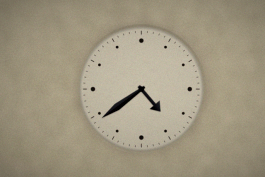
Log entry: 4:39
